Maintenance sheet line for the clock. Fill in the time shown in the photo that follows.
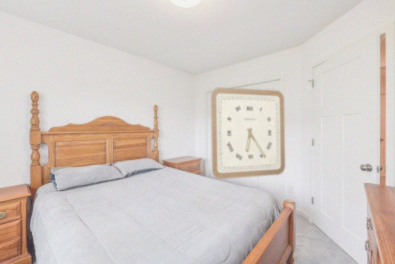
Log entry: 6:24
